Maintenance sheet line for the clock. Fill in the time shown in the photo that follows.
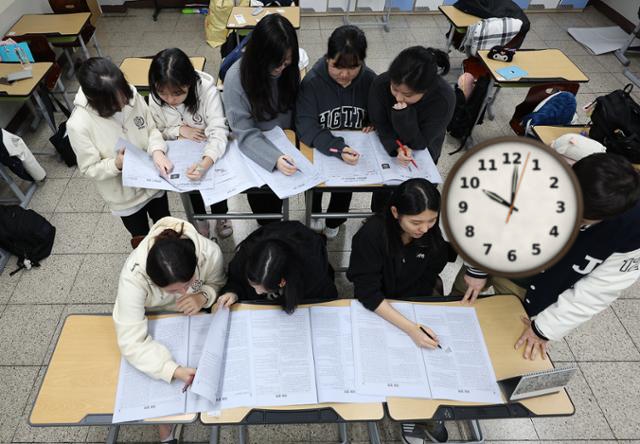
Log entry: 10:01:03
